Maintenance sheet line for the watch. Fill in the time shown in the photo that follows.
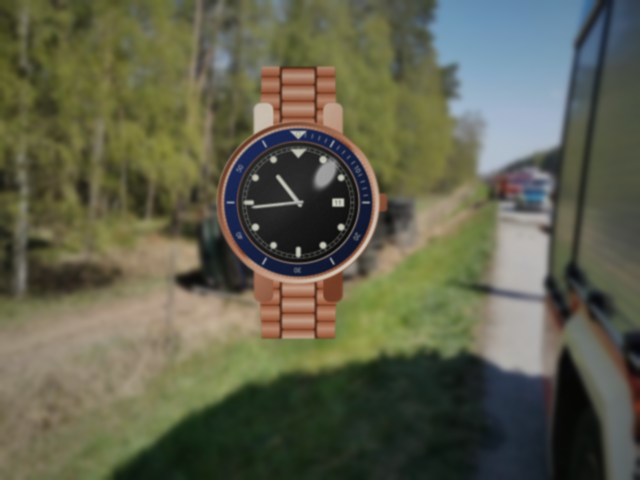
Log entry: 10:44
